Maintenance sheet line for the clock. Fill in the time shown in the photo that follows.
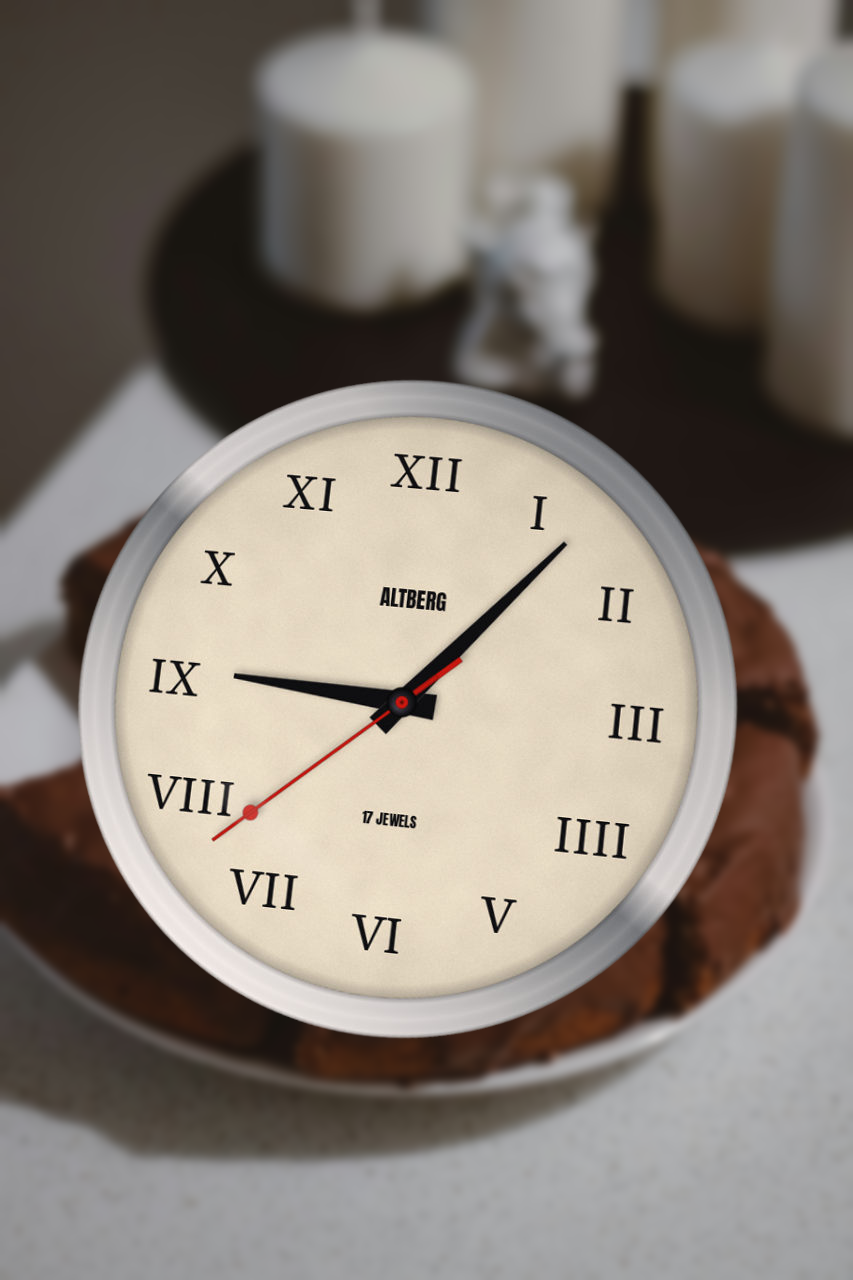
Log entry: 9:06:38
